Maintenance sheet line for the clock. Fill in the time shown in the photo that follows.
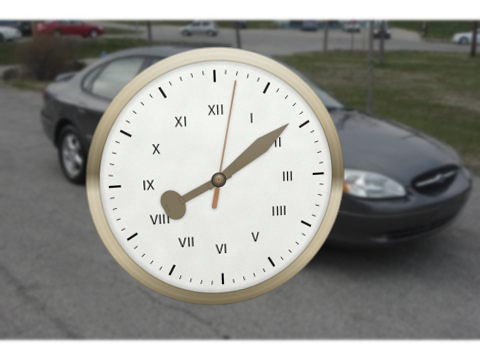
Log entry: 8:09:02
